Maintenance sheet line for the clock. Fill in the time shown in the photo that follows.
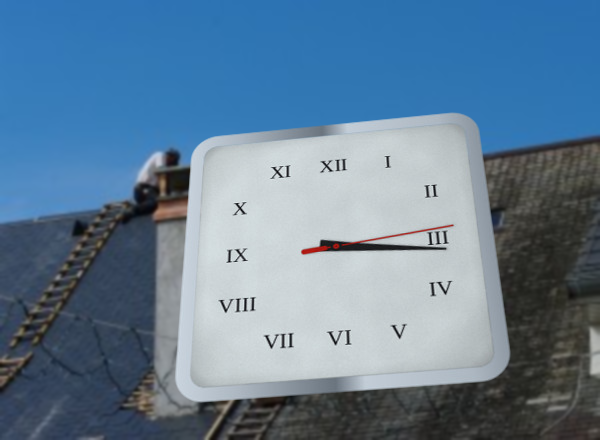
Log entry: 3:16:14
